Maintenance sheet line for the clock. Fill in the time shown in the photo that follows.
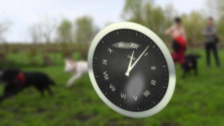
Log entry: 12:04
